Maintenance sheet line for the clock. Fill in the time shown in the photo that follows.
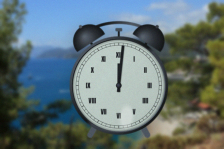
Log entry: 12:01
